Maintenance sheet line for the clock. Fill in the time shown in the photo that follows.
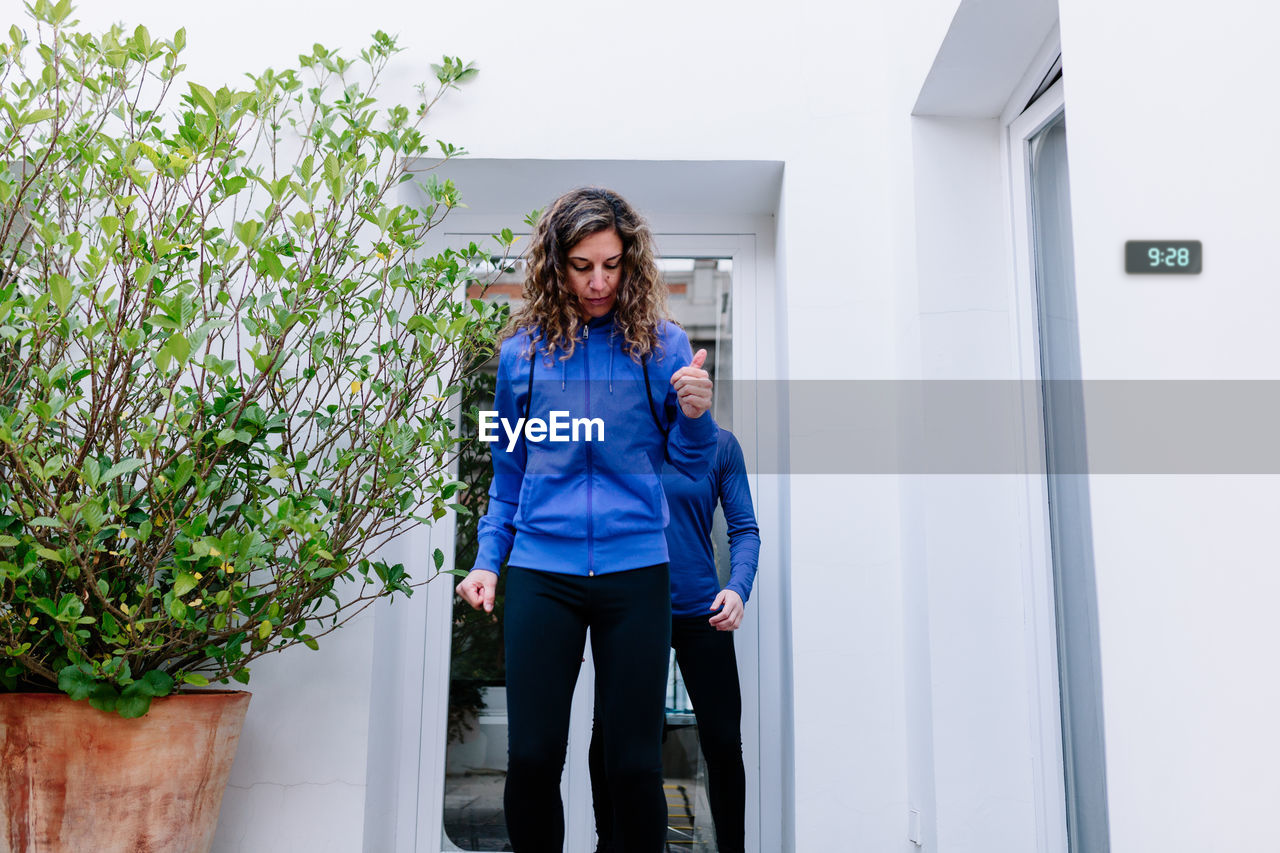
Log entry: 9:28
